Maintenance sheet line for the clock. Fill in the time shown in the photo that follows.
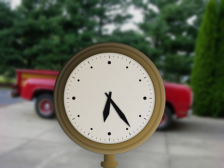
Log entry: 6:24
